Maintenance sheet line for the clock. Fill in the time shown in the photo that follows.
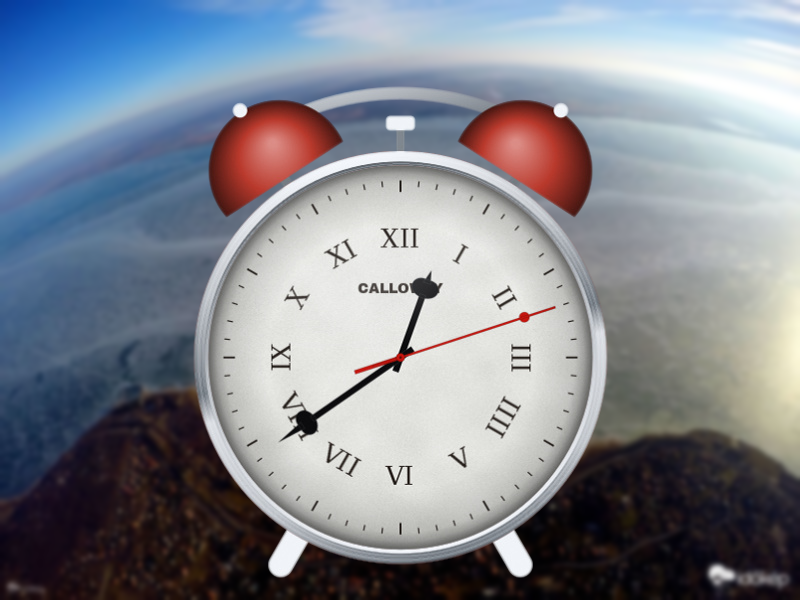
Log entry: 12:39:12
